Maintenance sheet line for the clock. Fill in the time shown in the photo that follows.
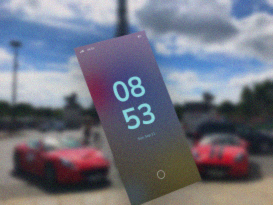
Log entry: 8:53
